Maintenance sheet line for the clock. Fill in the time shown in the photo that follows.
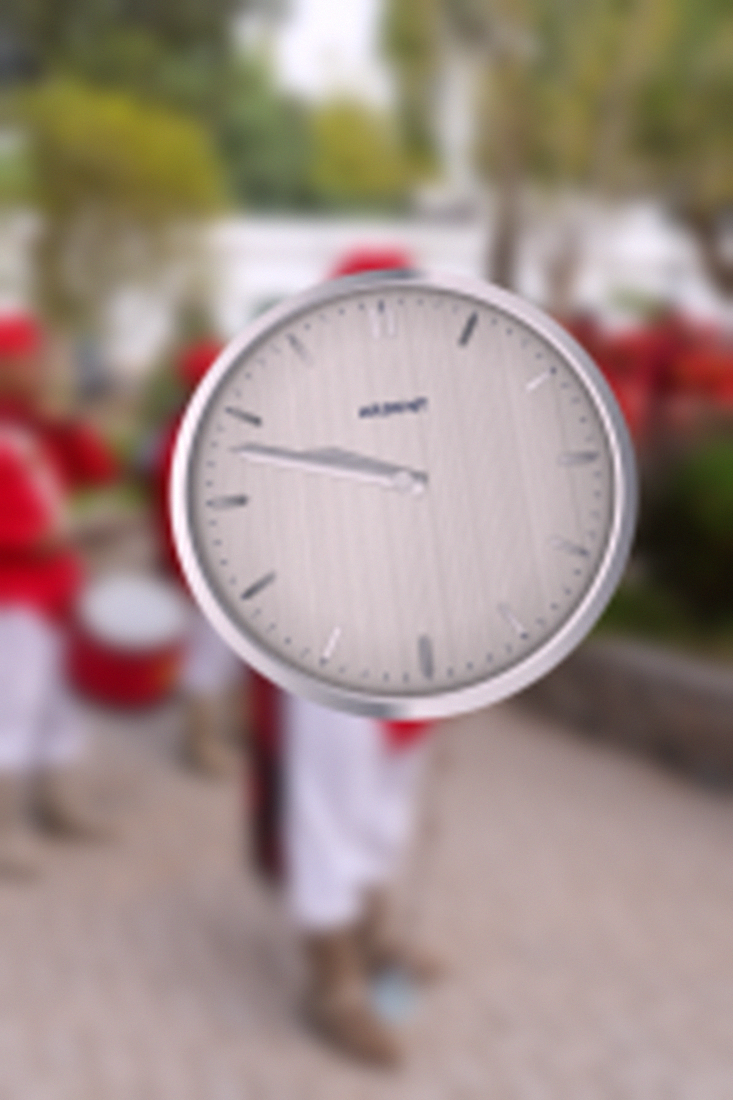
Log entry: 9:48
